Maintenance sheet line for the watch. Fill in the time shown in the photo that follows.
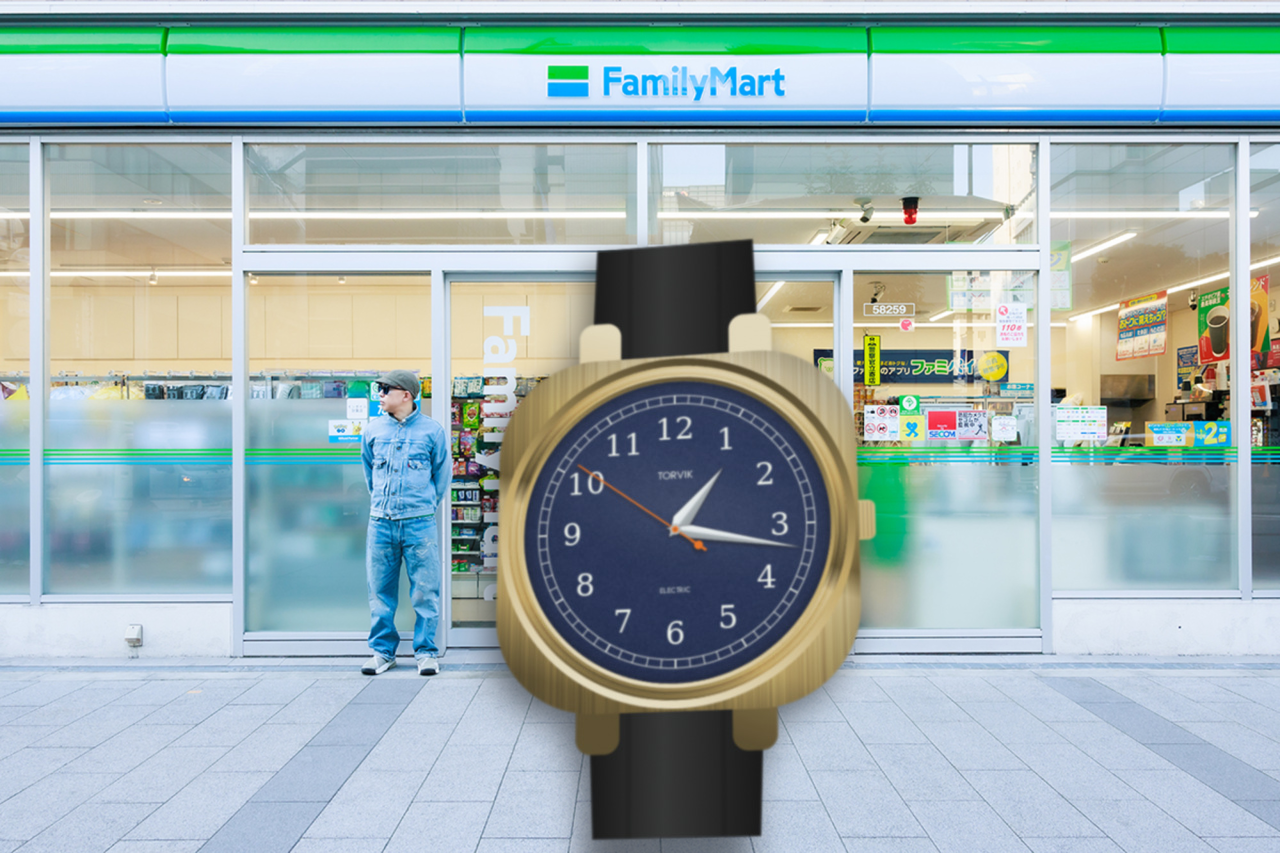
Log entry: 1:16:51
